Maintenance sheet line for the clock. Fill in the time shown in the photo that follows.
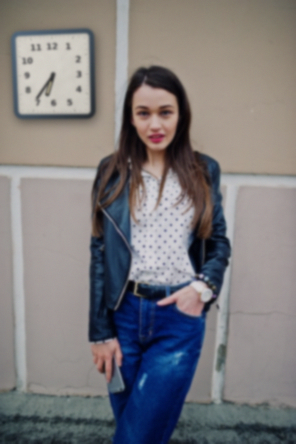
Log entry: 6:36
